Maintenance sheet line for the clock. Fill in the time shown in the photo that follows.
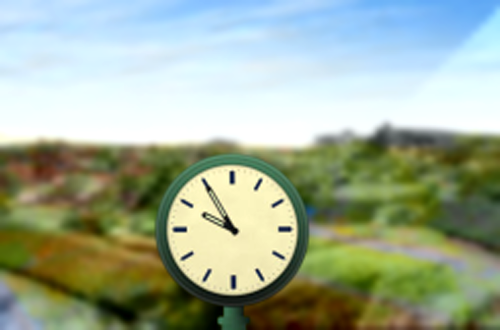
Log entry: 9:55
